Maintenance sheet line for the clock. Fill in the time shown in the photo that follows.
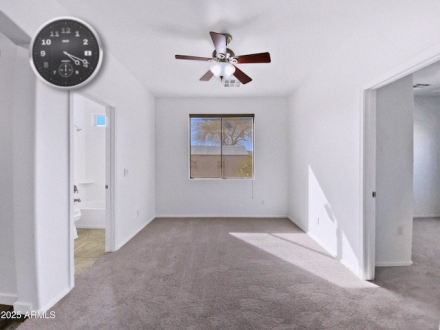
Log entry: 4:19
